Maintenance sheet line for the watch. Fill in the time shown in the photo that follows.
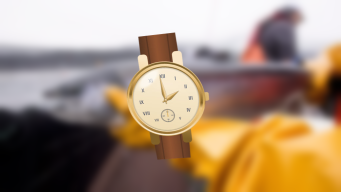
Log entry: 1:59
